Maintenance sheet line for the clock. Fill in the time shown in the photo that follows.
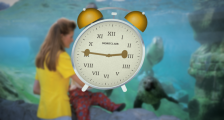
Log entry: 2:46
